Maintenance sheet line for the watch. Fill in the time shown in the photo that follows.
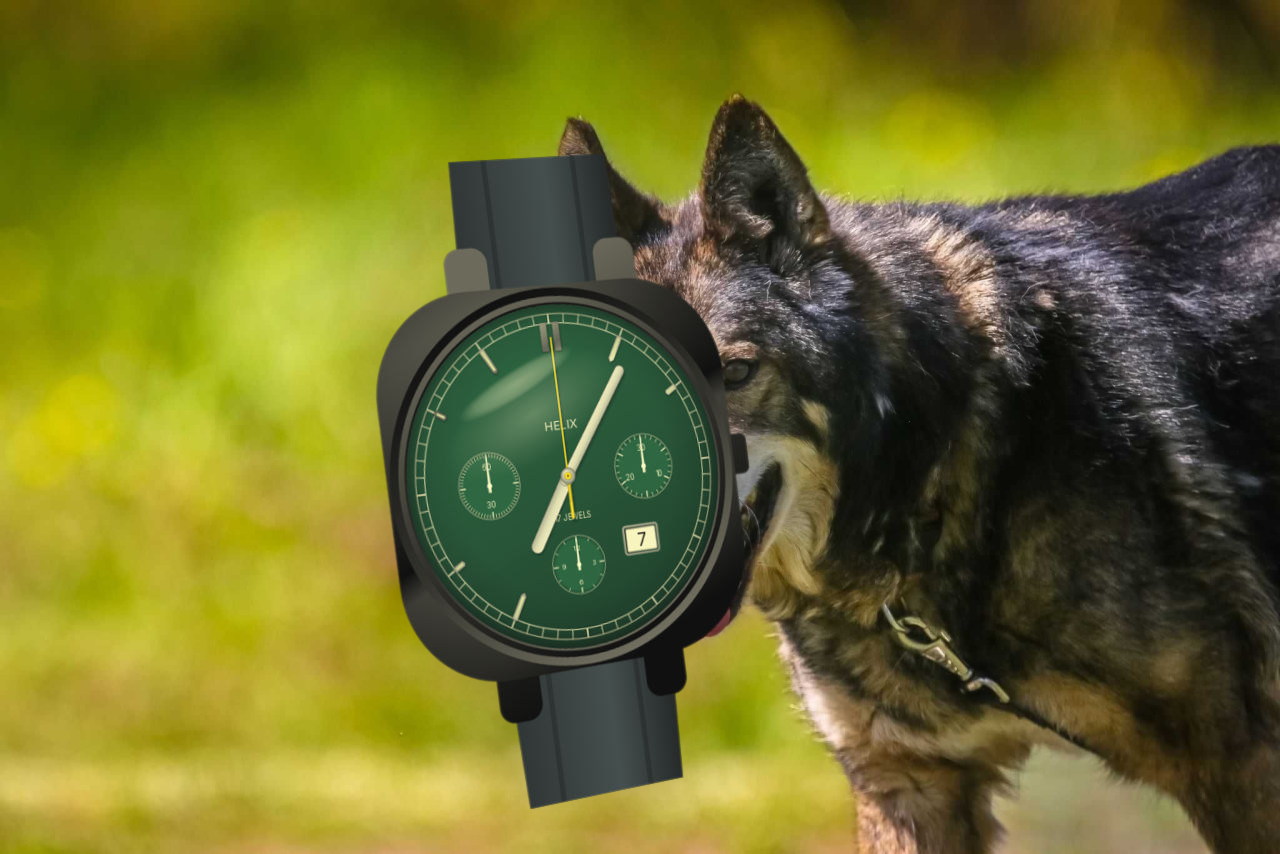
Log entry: 7:06
